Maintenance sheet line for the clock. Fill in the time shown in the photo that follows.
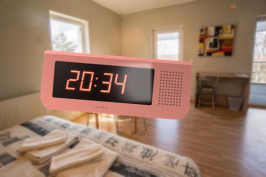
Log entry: 20:34
